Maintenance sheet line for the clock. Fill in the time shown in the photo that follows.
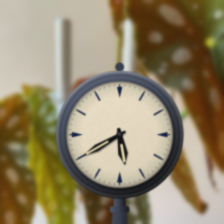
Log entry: 5:40
